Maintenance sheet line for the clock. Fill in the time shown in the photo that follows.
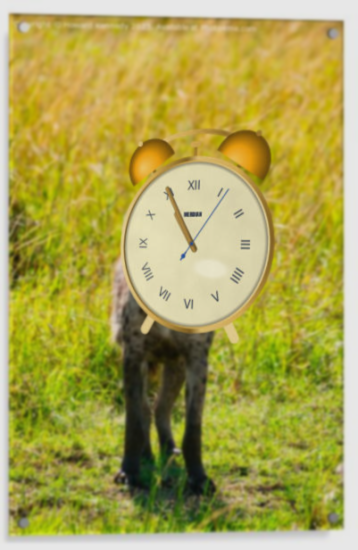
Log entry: 10:55:06
